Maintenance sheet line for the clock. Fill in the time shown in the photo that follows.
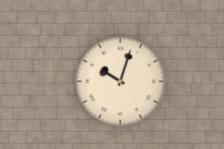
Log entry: 10:03
